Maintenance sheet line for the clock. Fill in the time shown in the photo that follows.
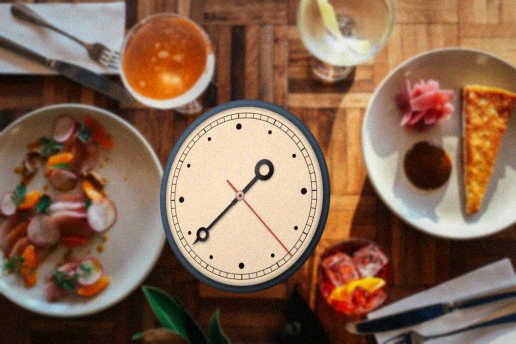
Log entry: 1:38:23
